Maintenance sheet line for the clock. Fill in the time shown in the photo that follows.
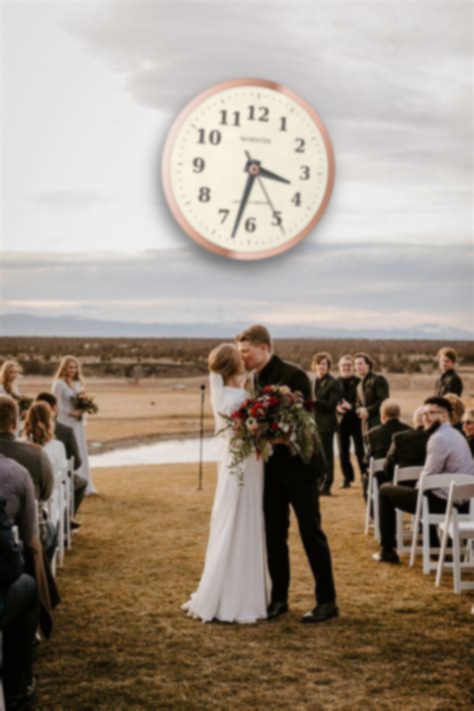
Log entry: 3:32:25
